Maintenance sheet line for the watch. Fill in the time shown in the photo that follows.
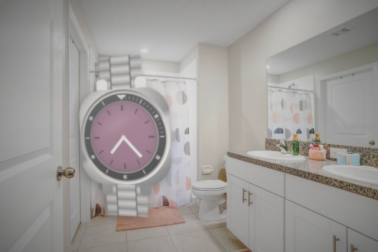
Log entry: 7:23
